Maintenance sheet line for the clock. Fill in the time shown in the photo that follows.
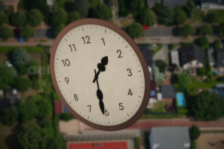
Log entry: 1:31
